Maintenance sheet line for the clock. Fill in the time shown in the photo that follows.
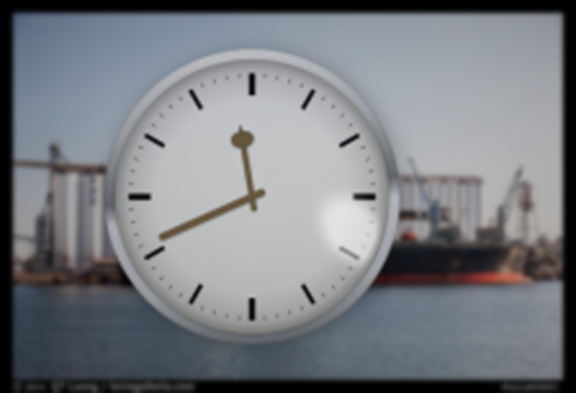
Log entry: 11:41
